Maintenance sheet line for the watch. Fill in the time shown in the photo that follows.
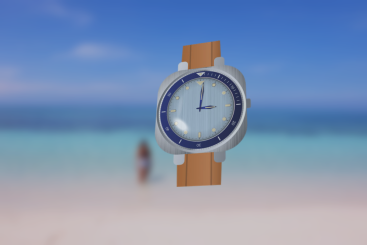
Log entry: 3:01
